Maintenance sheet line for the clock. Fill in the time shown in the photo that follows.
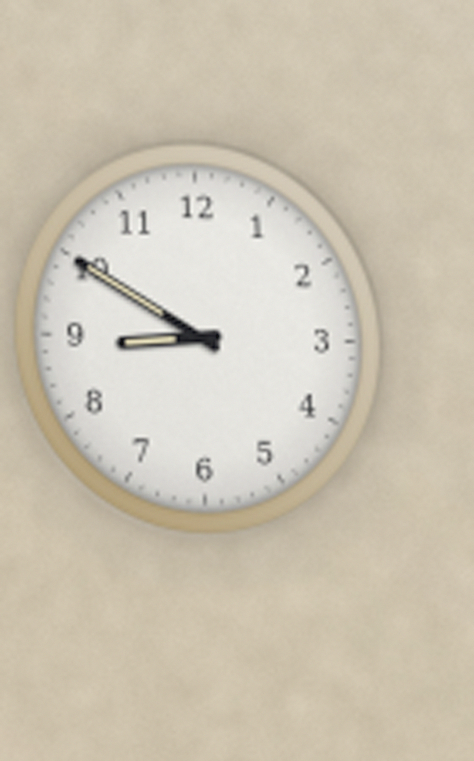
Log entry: 8:50
